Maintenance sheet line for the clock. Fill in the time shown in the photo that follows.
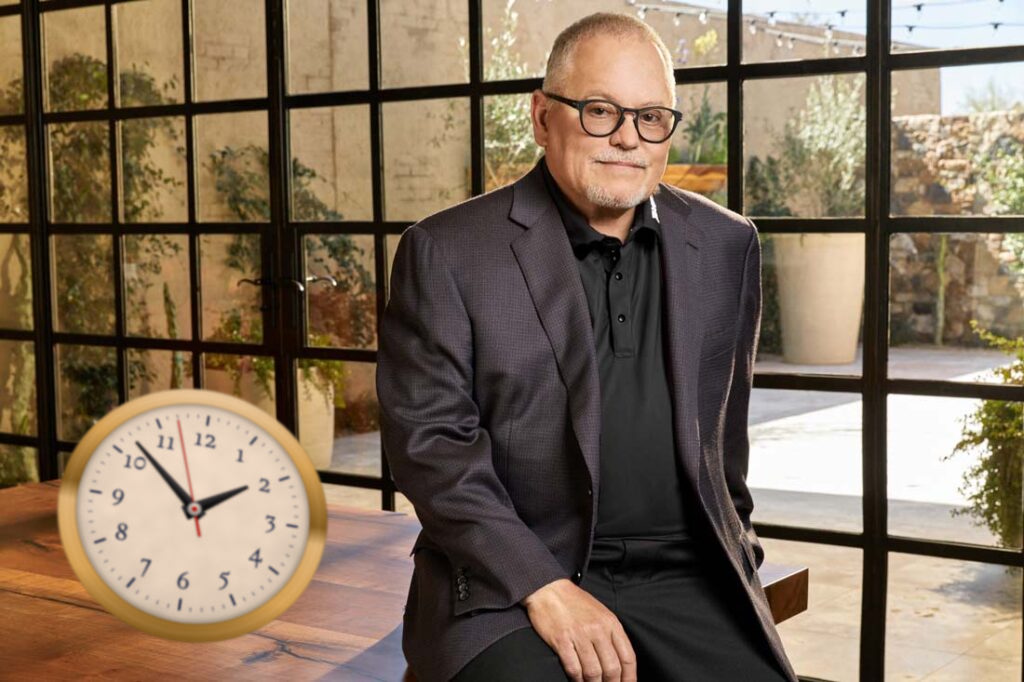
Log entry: 1:51:57
